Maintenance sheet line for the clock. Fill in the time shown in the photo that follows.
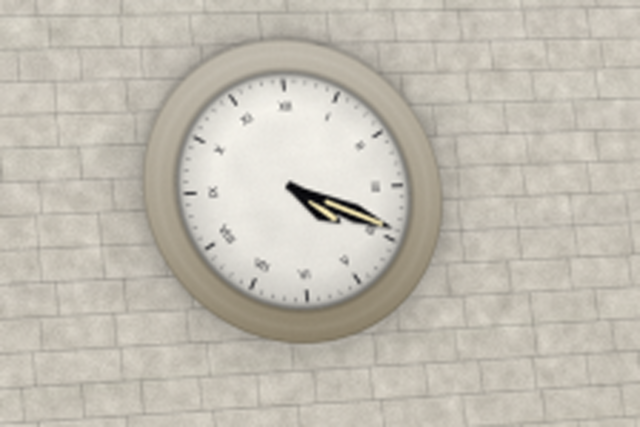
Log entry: 4:19
